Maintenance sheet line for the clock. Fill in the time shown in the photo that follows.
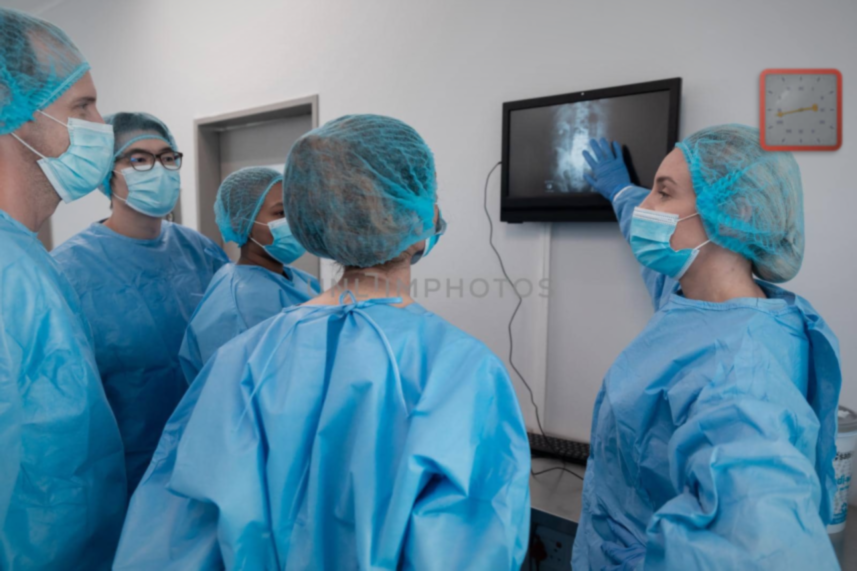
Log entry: 2:43
